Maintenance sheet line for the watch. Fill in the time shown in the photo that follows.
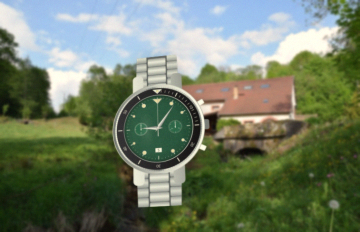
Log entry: 9:06
